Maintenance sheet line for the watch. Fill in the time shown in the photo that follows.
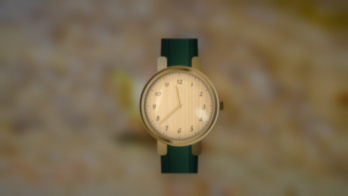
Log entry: 11:38
